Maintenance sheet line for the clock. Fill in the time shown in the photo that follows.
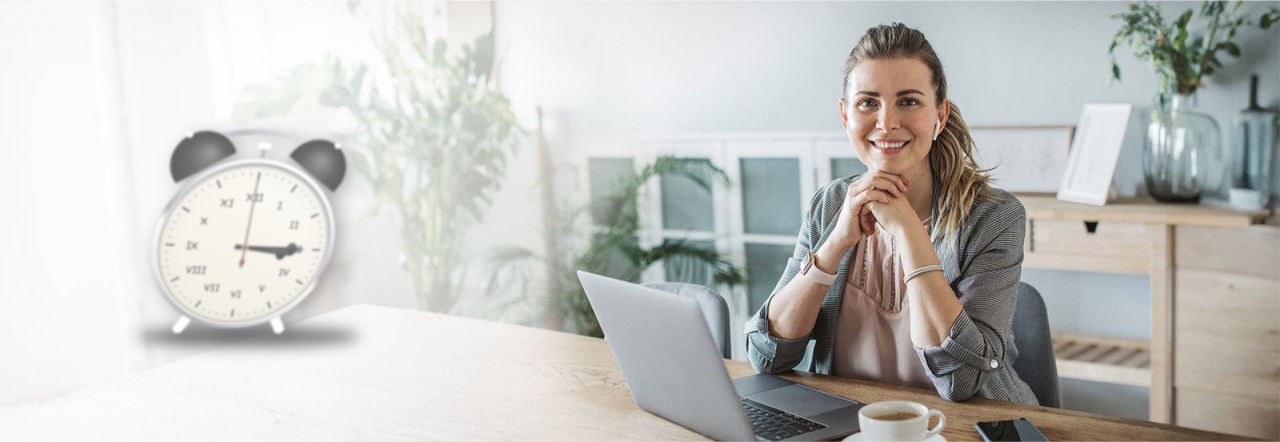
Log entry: 3:15:00
